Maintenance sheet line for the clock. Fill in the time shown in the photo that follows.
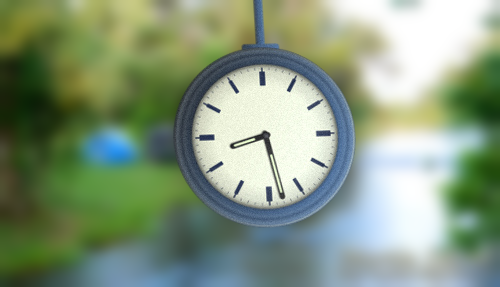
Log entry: 8:28
